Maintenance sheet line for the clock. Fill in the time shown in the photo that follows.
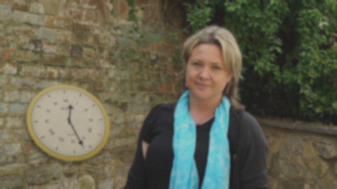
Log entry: 12:27
